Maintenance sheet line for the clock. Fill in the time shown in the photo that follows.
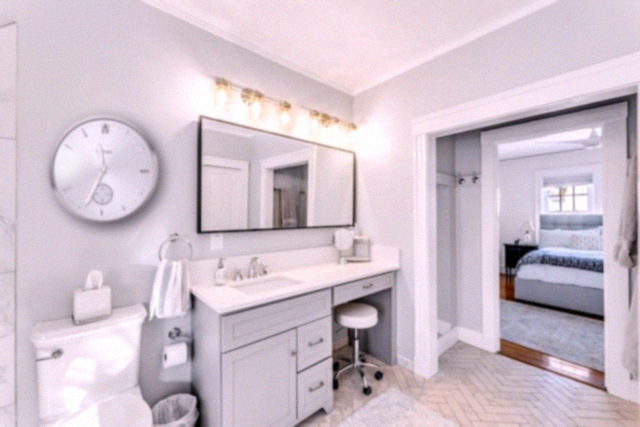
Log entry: 11:34
